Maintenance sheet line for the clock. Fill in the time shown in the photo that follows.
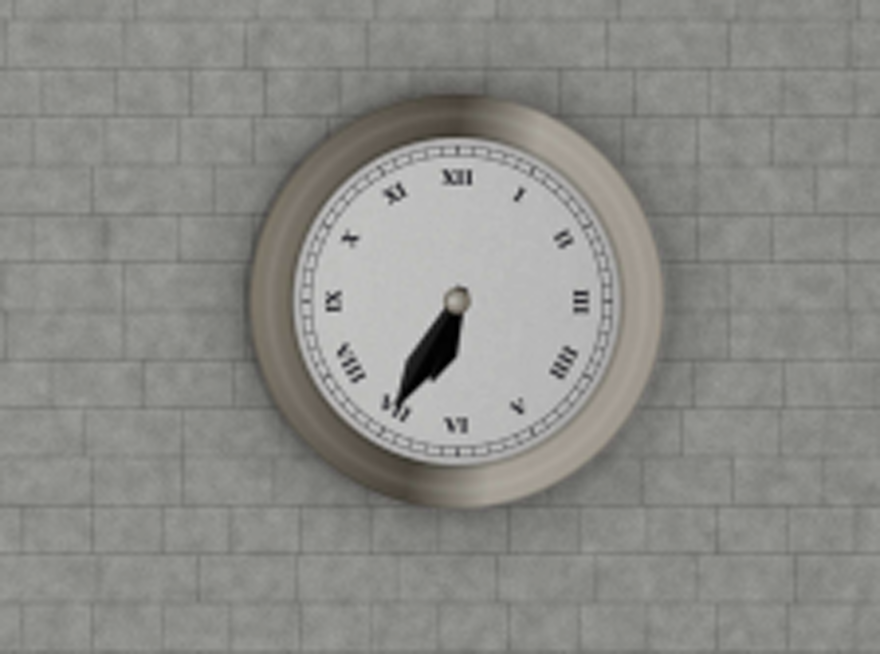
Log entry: 6:35
